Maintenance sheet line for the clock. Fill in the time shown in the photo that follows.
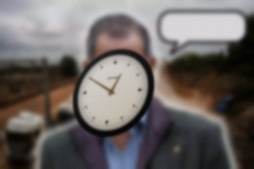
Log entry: 12:50
